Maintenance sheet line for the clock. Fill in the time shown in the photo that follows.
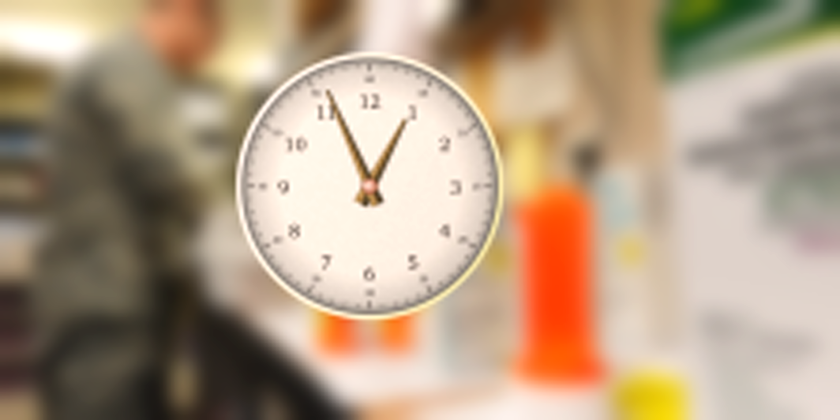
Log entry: 12:56
